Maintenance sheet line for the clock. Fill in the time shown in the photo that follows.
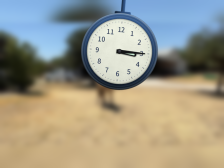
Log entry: 3:15
